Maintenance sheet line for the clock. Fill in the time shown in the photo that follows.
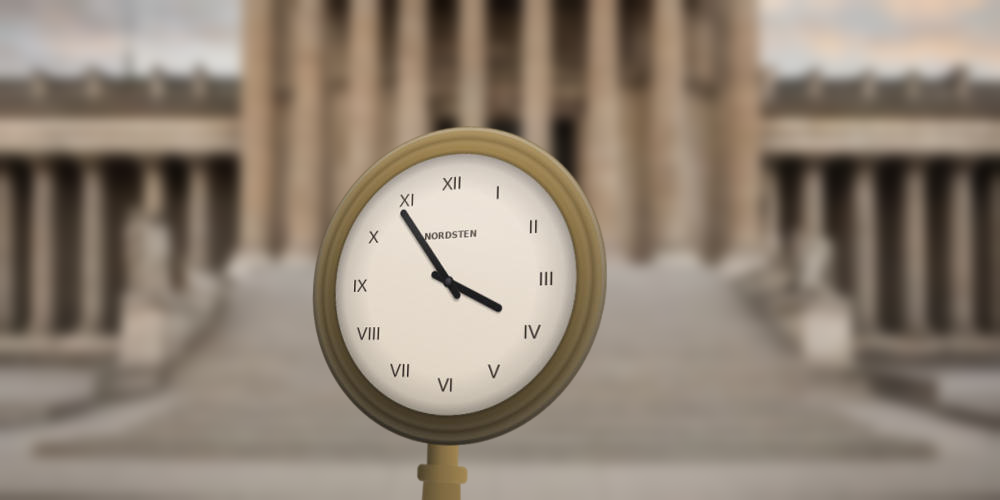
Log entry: 3:54
